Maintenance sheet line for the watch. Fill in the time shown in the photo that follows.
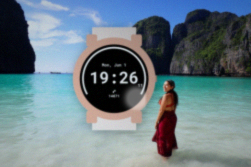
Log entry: 19:26
